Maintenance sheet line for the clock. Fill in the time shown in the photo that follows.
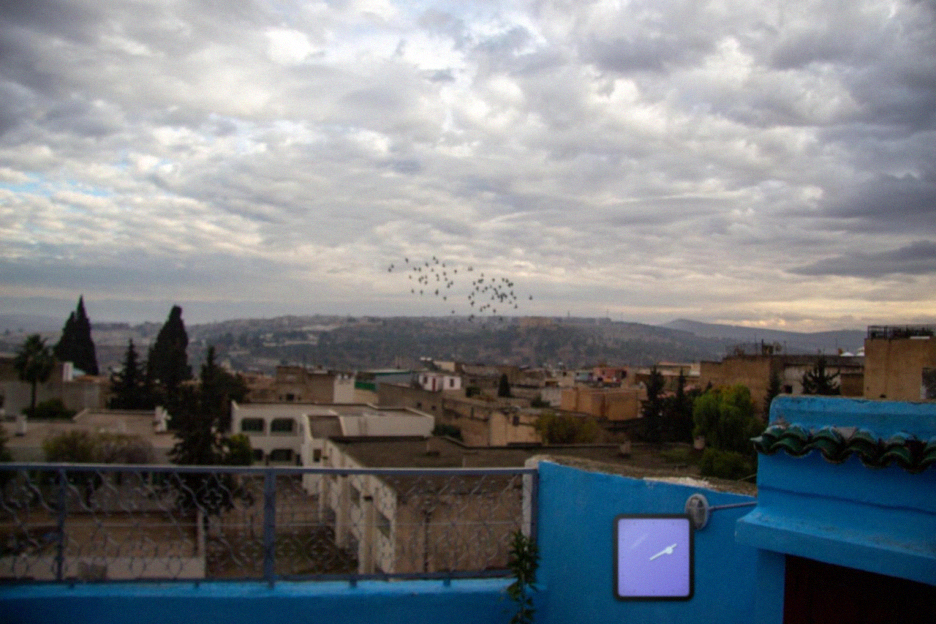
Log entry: 2:10
